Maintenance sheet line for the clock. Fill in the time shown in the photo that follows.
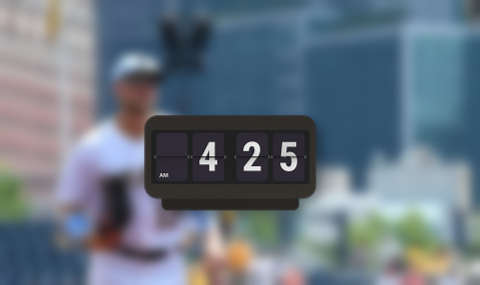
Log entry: 4:25
